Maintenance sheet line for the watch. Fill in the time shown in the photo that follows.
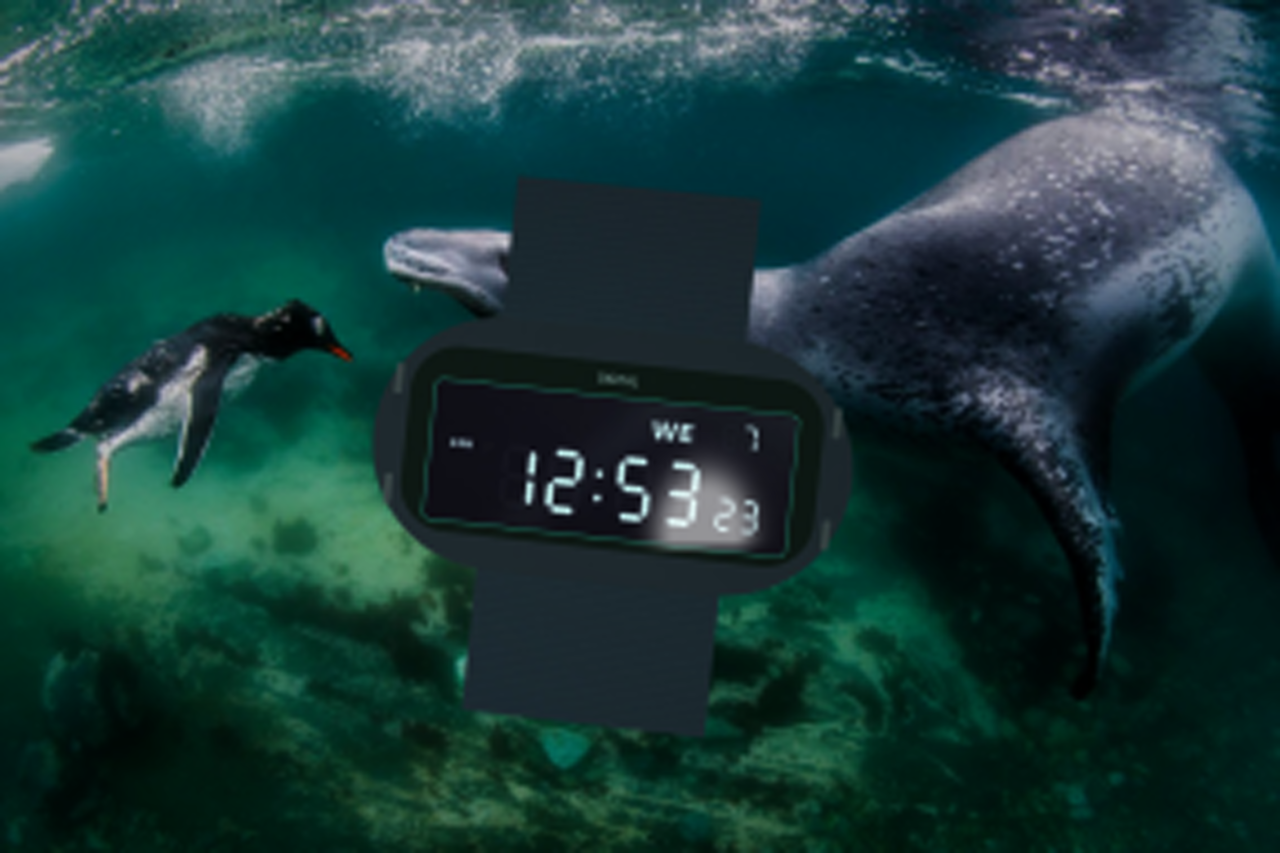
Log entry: 12:53:23
